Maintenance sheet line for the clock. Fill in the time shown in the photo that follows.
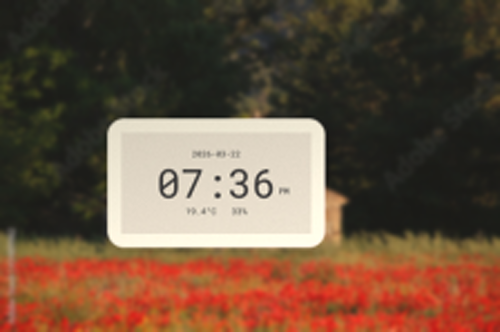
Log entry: 7:36
